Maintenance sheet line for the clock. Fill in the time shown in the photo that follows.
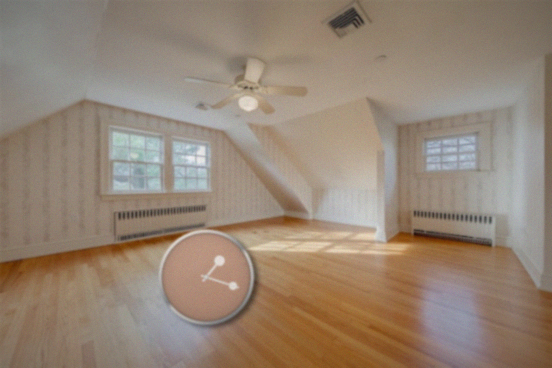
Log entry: 1:18
